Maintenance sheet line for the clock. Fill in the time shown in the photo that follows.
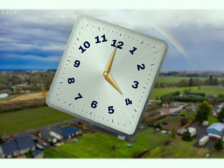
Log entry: 4:00
